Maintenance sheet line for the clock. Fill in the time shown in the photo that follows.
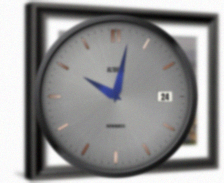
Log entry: 10:02
